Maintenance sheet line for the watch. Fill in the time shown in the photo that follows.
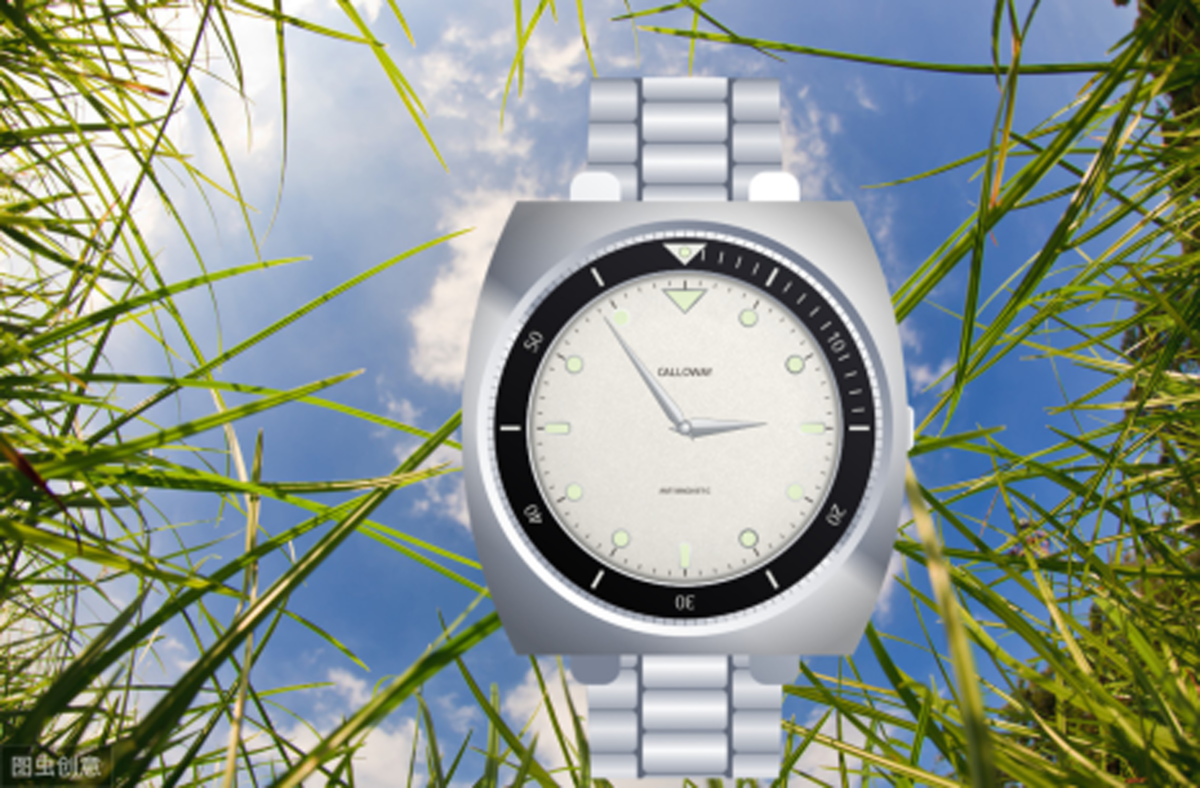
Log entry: 2:54
